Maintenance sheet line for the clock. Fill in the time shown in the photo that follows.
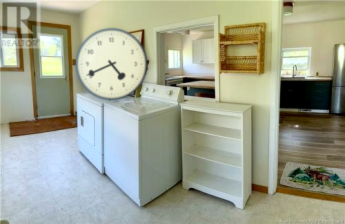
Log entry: 4:41
